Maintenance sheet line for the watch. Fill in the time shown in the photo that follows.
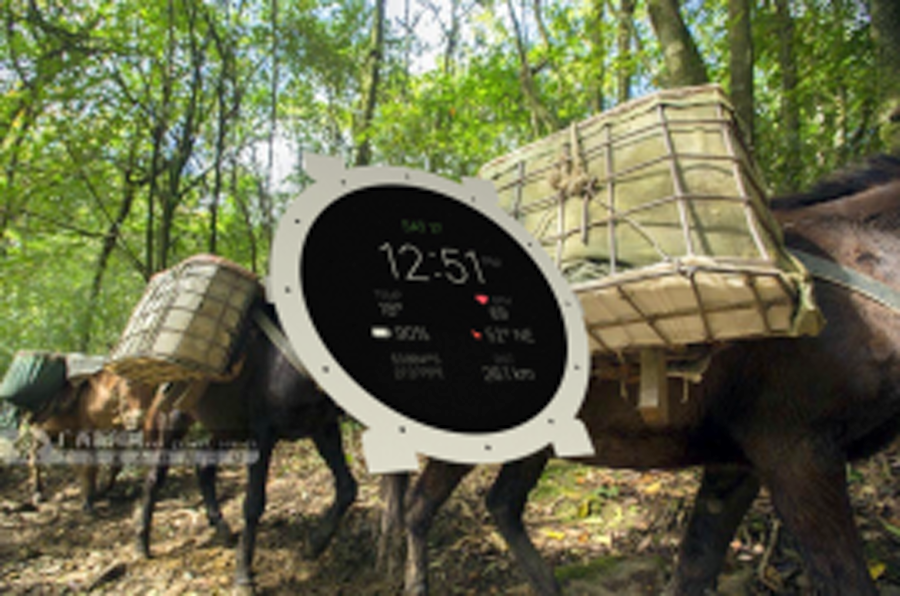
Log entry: 12:51
